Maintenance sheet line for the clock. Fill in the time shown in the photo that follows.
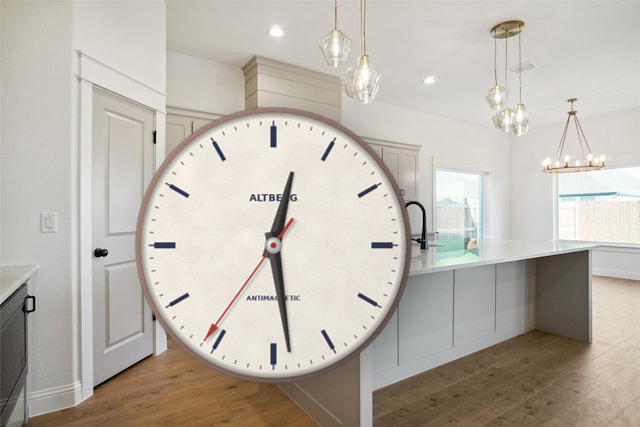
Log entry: 12:28:36
